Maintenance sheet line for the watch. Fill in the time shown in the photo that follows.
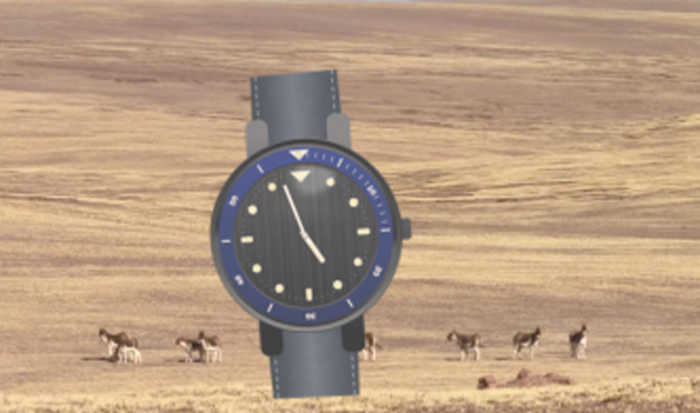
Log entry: 4:57
